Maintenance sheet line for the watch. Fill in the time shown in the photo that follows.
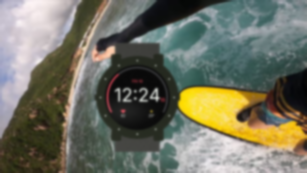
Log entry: 12:24
